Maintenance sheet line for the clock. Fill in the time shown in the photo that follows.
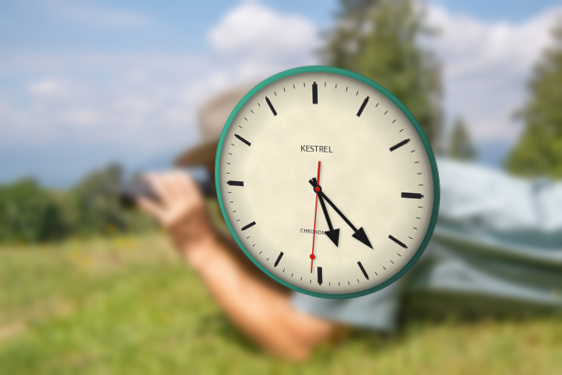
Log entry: 5:22:31
